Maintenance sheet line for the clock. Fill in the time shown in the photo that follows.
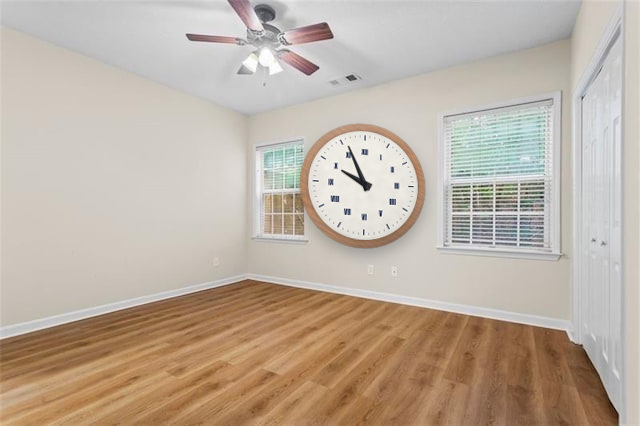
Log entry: 9:56
